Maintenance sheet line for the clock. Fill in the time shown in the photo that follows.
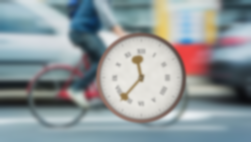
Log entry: 11:37
